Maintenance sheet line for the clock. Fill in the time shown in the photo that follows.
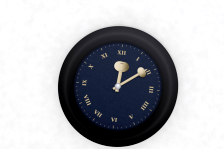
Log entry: 12:09
